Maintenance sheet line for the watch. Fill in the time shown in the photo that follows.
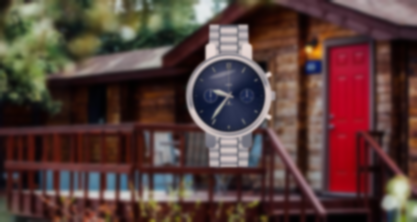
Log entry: 9:36
